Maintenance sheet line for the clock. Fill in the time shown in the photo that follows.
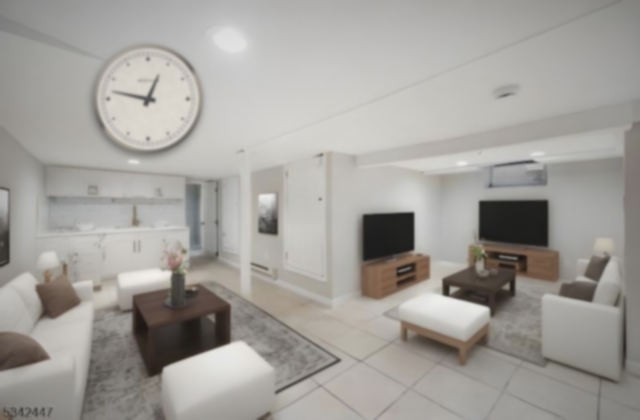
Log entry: 12:47
